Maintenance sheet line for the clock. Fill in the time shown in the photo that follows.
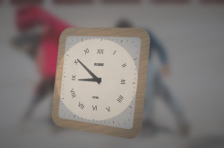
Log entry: 8:51
